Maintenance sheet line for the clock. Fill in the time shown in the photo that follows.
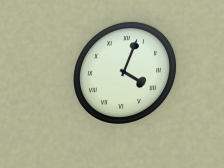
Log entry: 4:03
